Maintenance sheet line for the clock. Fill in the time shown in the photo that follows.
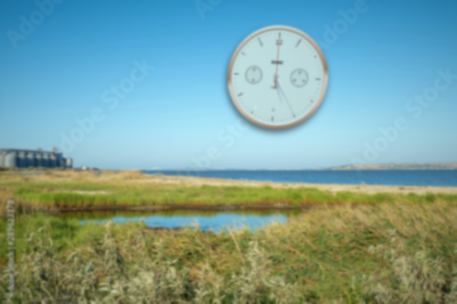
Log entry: 5:25
